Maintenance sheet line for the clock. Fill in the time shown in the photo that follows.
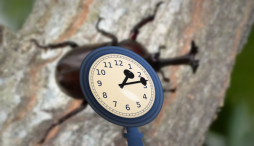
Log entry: 1:13
